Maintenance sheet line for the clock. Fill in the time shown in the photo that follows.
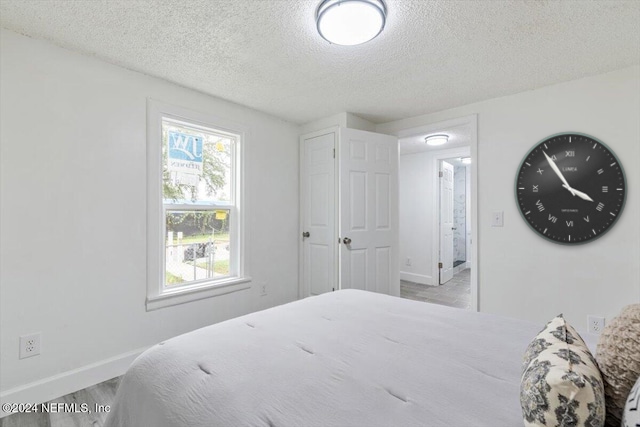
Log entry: 3:54
